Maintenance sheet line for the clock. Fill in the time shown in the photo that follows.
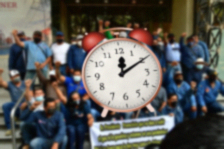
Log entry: 12:10
